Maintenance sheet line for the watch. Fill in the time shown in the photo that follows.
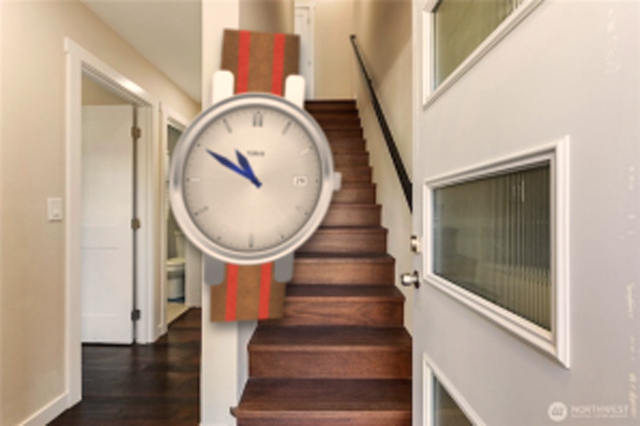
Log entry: 10:50
